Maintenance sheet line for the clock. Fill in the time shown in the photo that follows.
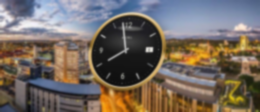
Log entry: 7:58
